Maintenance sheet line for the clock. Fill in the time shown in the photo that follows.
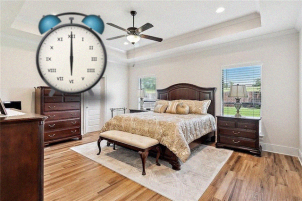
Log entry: 6:00
